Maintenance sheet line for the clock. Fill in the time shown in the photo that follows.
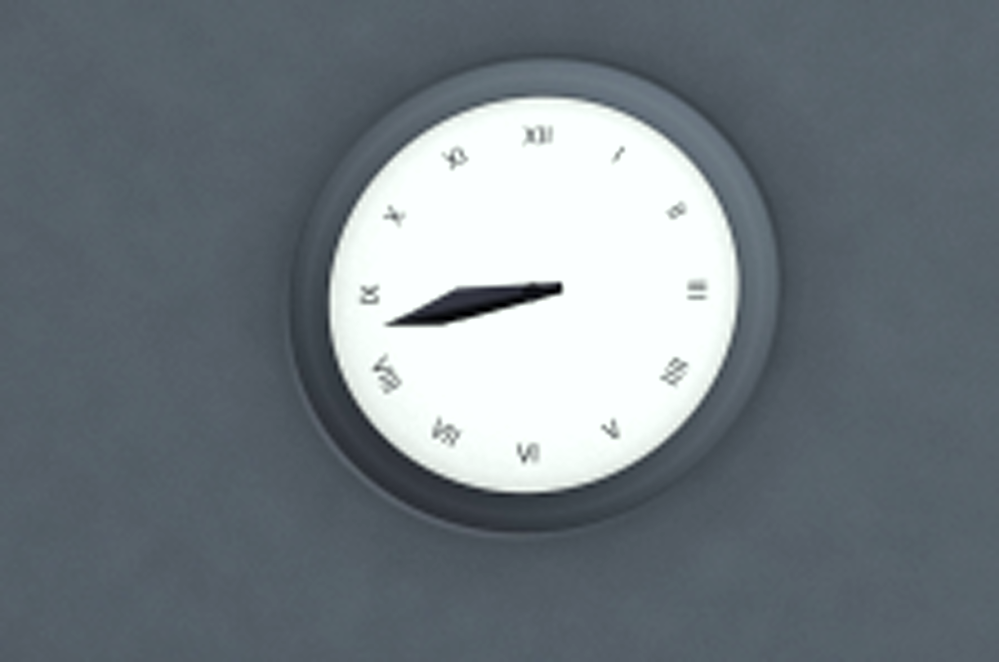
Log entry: 8:43
